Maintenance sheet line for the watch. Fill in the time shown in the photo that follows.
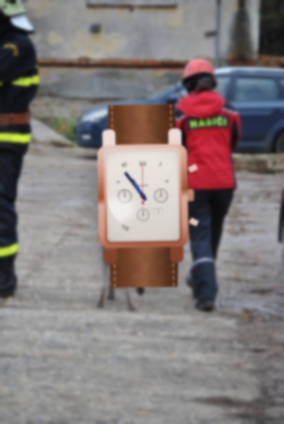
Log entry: 10:54
